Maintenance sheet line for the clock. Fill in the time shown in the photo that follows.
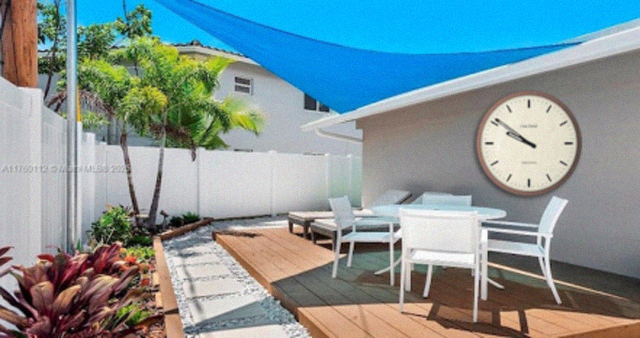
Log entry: 9:51
